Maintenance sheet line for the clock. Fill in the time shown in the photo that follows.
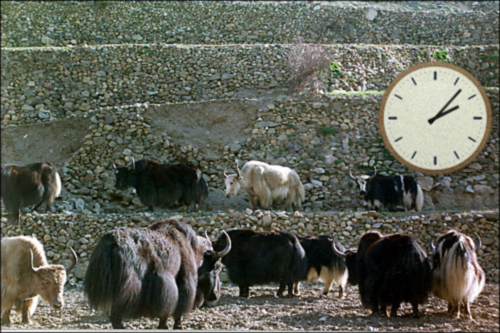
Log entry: 2:07
